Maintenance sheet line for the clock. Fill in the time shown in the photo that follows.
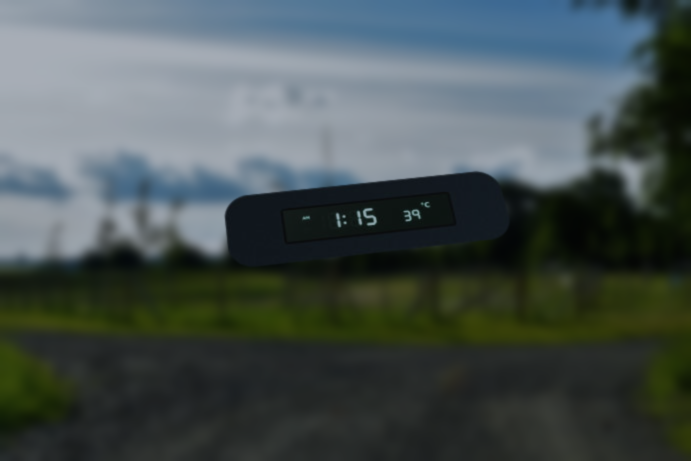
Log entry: 1:15
